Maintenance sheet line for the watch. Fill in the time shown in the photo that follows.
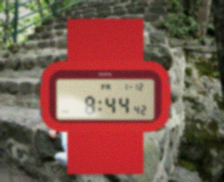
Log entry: 8:44
